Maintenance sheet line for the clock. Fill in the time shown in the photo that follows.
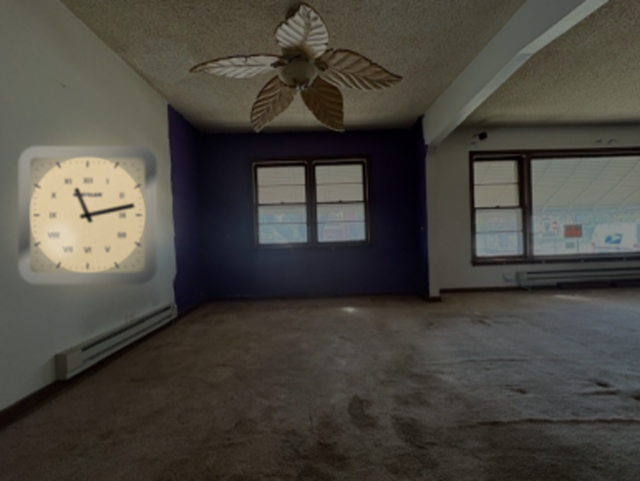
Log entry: 11:13
